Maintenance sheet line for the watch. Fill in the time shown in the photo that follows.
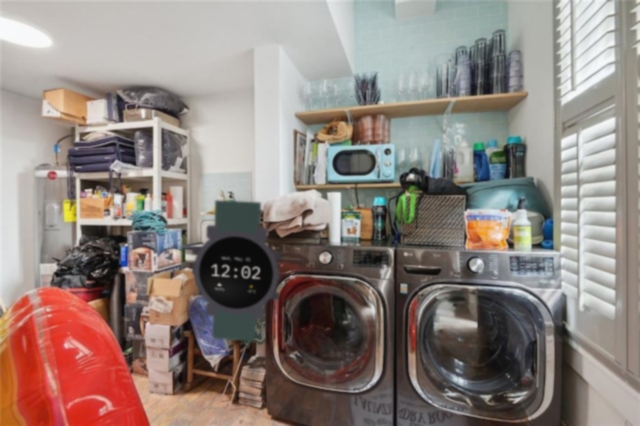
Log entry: 12:02
